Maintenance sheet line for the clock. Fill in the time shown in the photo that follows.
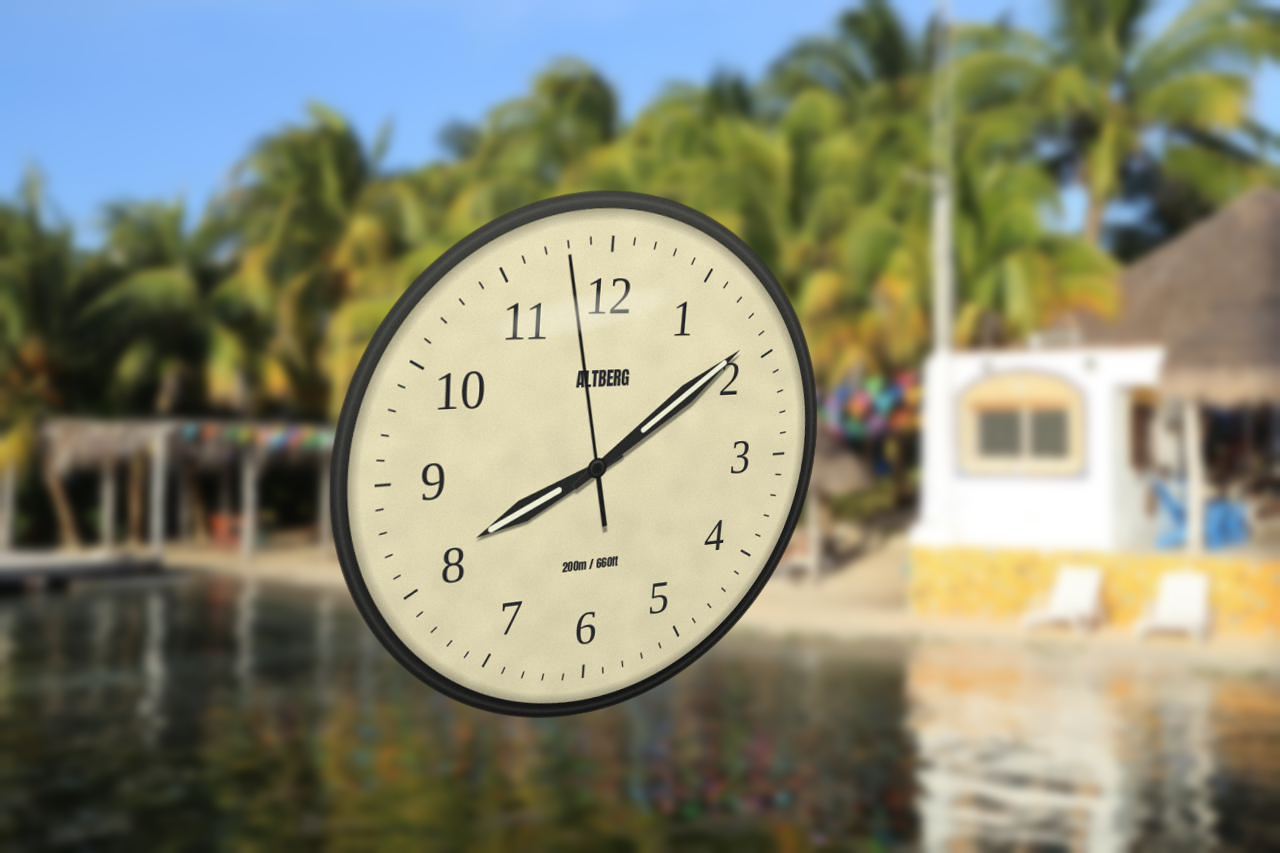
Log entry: 8:08:58
